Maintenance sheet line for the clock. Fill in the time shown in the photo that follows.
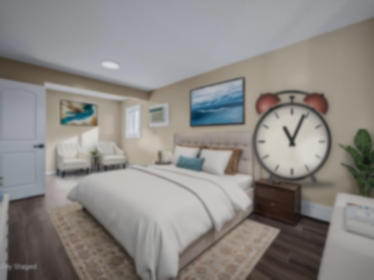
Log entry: 11:04
